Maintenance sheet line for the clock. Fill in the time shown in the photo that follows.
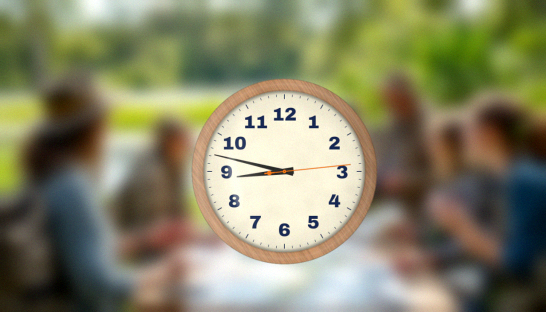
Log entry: 8:47:14
